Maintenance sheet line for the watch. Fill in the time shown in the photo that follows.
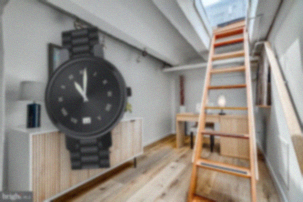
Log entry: 11:01
